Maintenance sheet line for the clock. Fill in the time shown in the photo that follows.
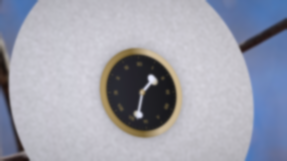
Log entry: 1:33
